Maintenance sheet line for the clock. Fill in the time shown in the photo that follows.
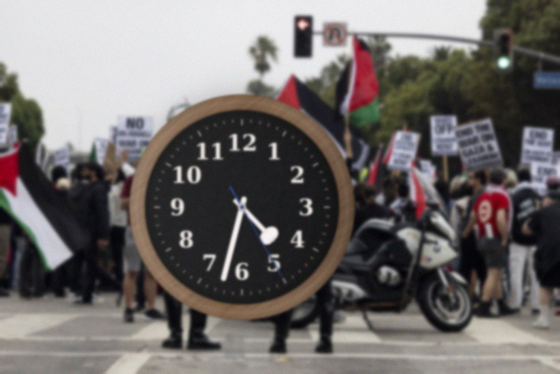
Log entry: 4:32:25
